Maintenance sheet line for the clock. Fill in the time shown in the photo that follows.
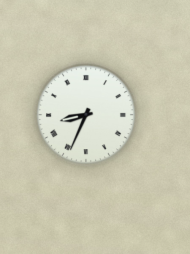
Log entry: 8:34
